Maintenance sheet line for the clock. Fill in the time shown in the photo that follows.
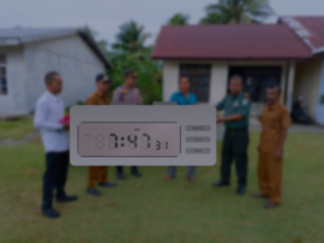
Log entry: 7:47:31
